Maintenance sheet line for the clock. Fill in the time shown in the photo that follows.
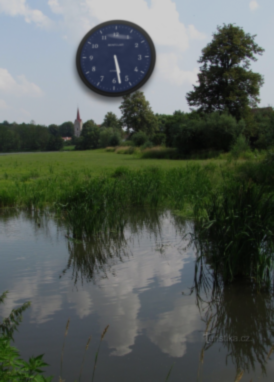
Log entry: 5:28
